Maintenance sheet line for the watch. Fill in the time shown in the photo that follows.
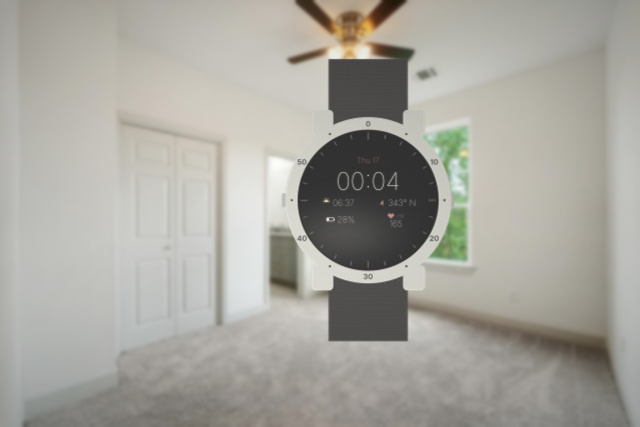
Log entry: 0:04
